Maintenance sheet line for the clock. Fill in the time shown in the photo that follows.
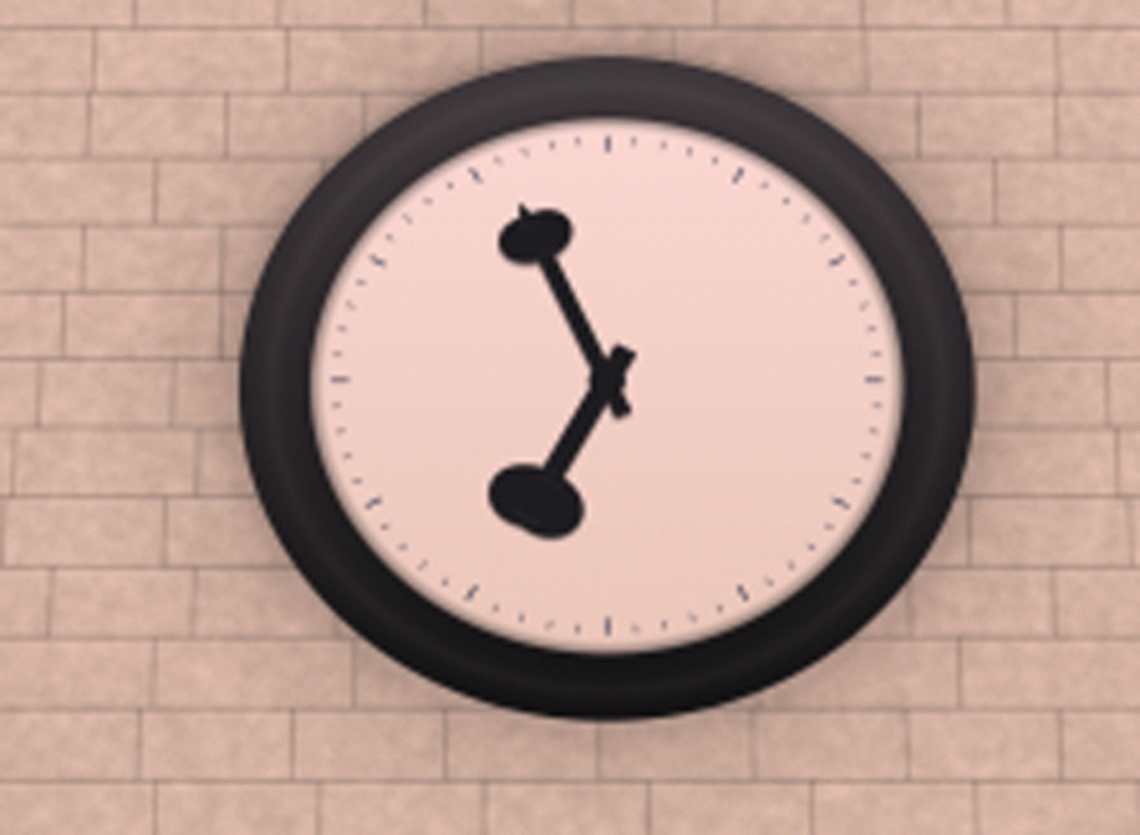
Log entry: 6:56
